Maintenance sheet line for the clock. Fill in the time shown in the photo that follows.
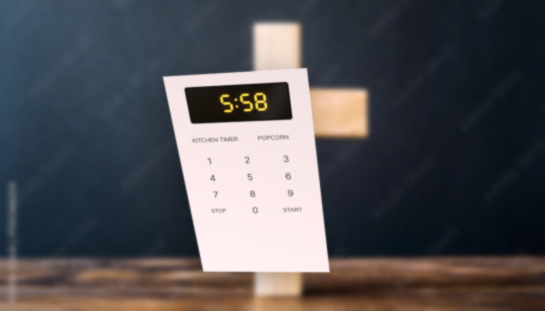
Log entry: 5:58
